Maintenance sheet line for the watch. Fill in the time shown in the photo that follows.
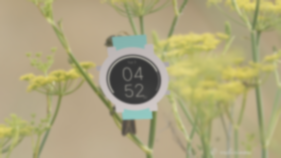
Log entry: 4:52
